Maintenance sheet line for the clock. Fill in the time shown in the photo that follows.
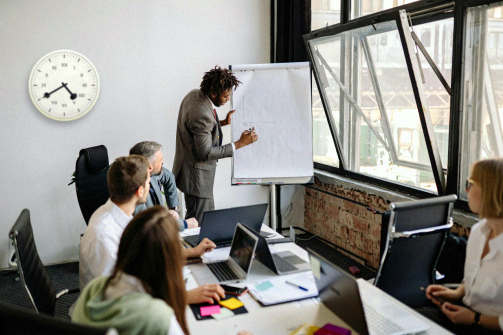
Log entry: 4:40
